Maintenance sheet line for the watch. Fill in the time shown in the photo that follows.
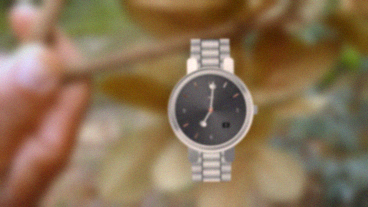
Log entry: 7:01
